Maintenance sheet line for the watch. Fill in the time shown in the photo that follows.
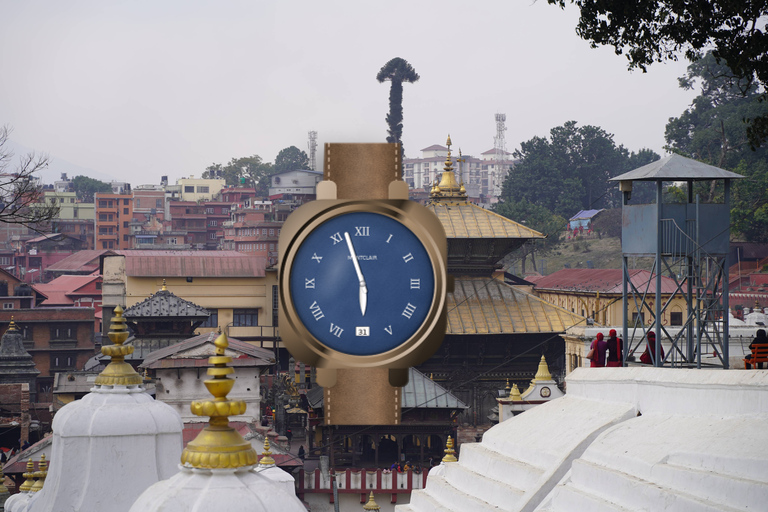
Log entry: 5:57
